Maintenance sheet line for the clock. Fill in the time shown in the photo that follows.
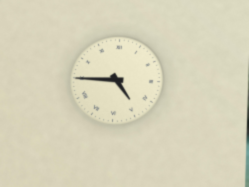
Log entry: 4:45
